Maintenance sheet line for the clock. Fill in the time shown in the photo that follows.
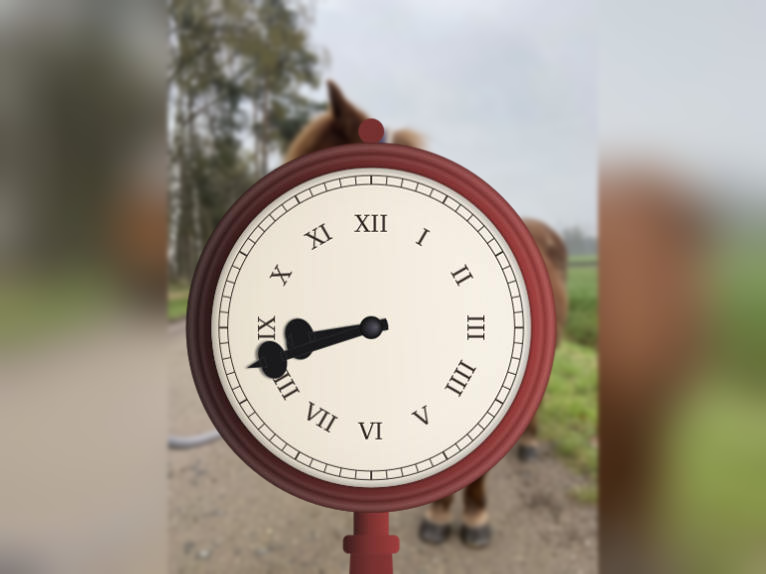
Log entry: 8:42
